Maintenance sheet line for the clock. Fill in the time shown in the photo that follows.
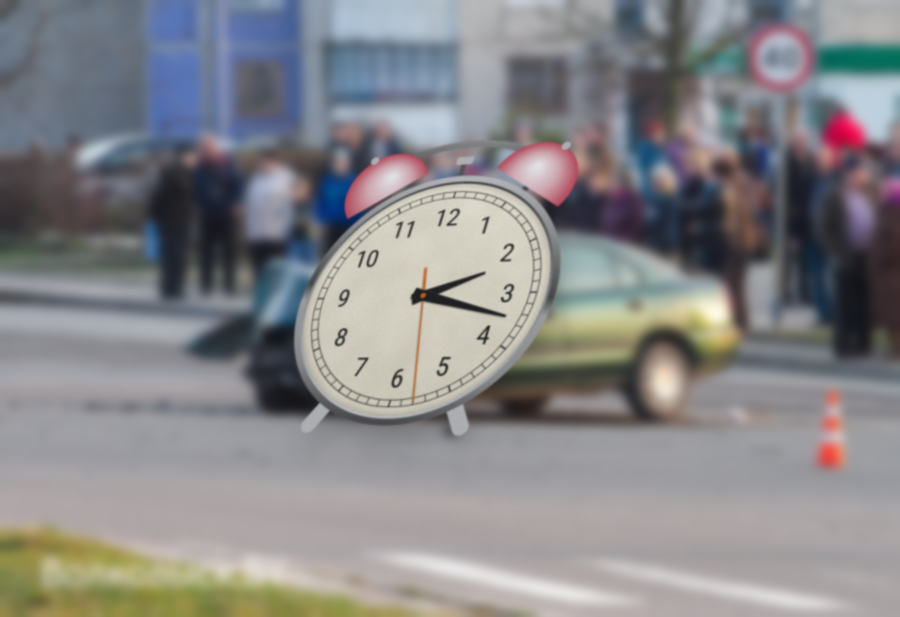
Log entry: 2:17:28
